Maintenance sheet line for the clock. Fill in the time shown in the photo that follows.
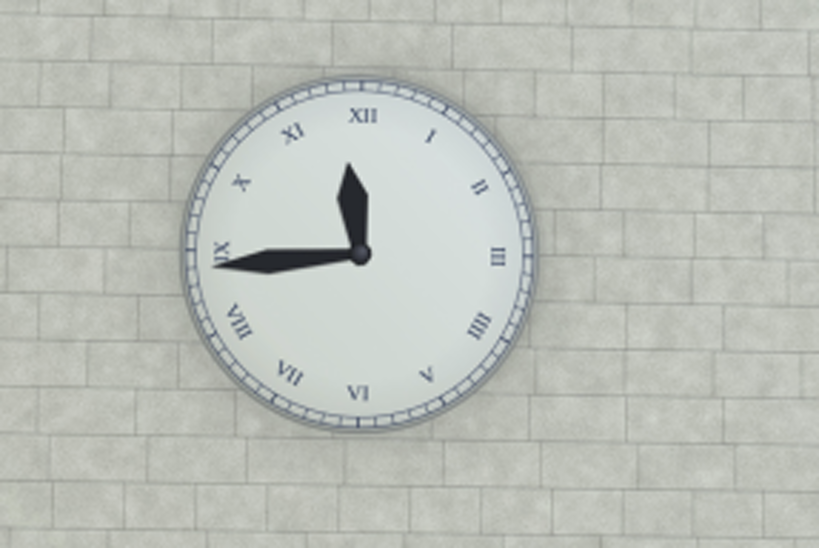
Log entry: 11:44
